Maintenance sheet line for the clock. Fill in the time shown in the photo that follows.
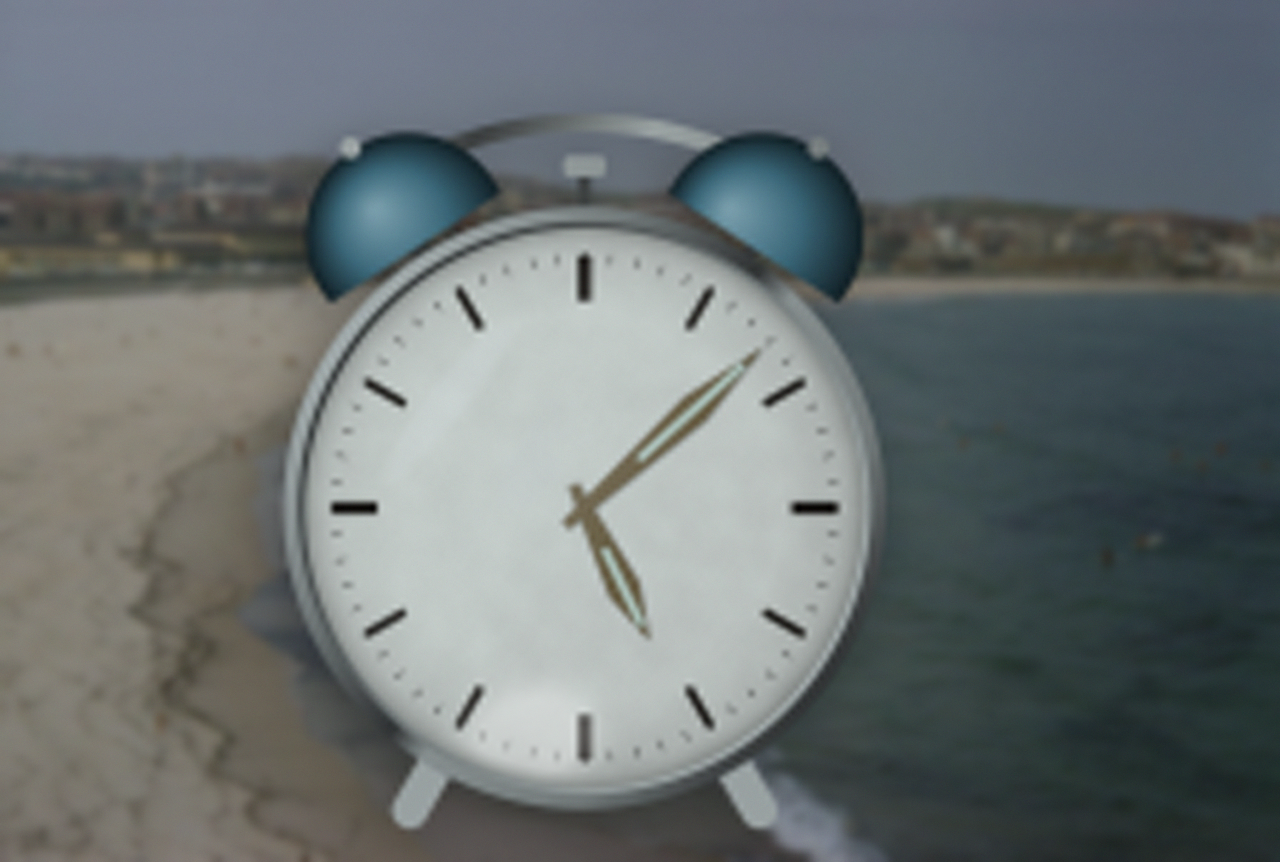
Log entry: 5:08
